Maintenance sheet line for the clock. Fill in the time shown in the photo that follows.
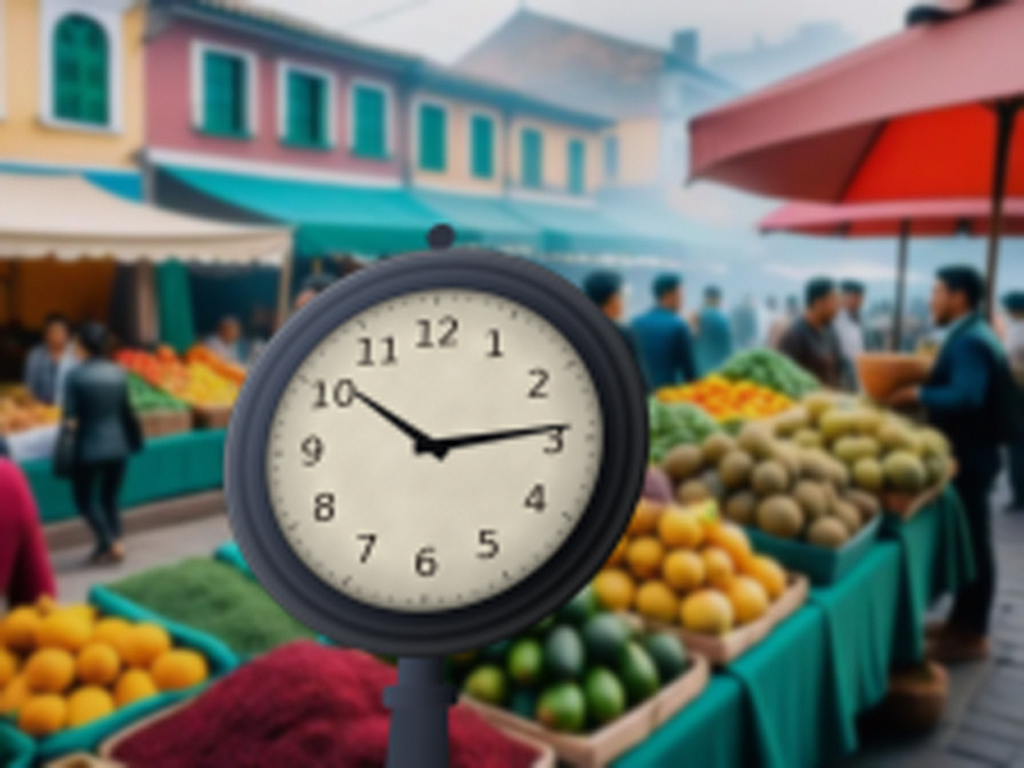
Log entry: 10:14
